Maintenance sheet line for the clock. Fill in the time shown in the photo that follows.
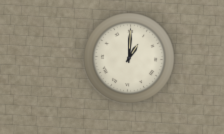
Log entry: 1:00
